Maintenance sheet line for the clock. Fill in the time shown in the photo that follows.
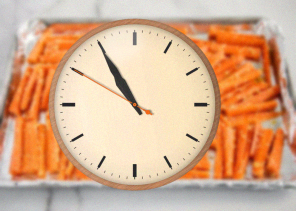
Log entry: 10:54:50
